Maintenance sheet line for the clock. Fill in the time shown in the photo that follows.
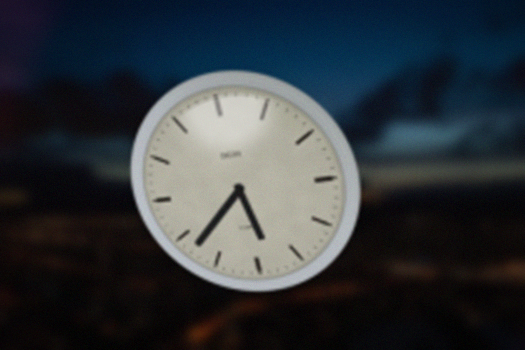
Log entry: 5:38
